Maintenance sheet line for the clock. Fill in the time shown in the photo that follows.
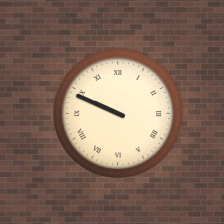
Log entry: 9:49
